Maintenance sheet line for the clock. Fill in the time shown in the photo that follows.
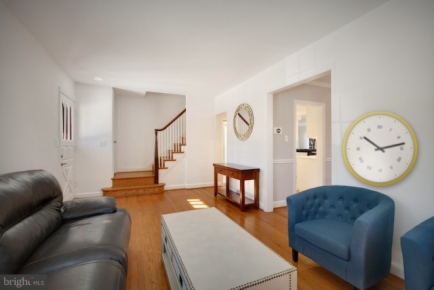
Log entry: 10:13
